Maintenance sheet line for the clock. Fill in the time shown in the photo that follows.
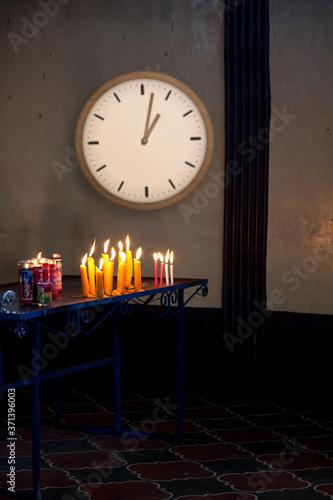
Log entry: 1:02
